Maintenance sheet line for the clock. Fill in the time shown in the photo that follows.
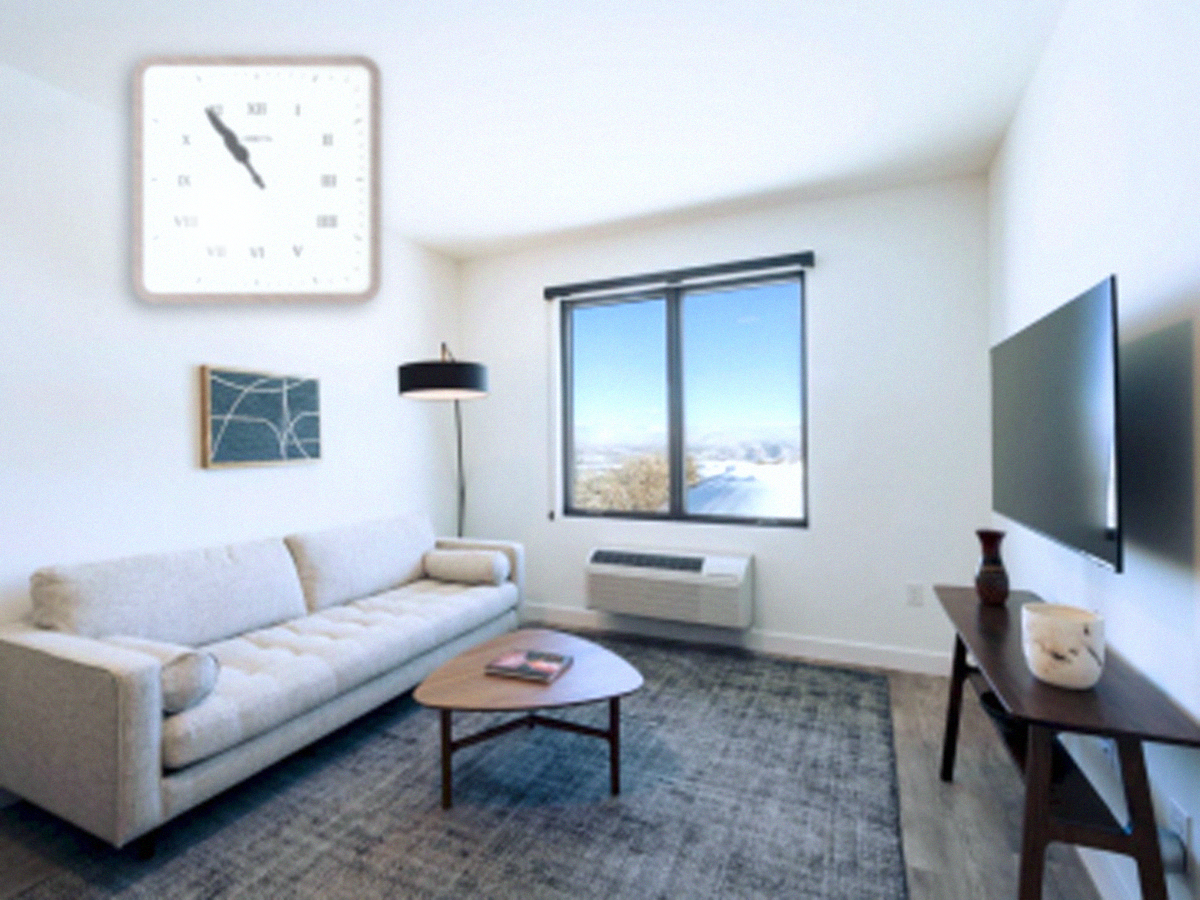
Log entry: 10:54
